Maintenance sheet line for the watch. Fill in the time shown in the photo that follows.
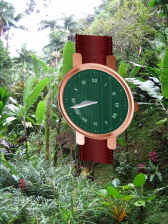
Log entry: 8:42
